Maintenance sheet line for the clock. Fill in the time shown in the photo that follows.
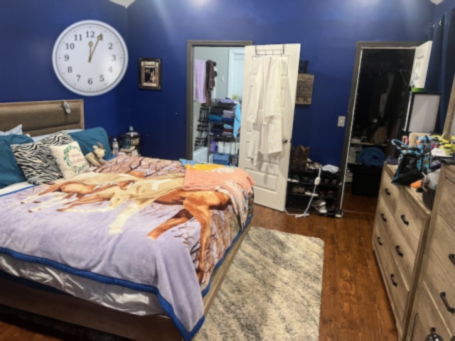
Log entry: 12:04
